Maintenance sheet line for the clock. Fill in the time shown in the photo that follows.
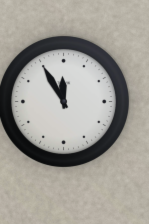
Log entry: 11:55
